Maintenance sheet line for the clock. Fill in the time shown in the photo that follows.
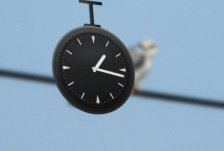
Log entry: 1:17
